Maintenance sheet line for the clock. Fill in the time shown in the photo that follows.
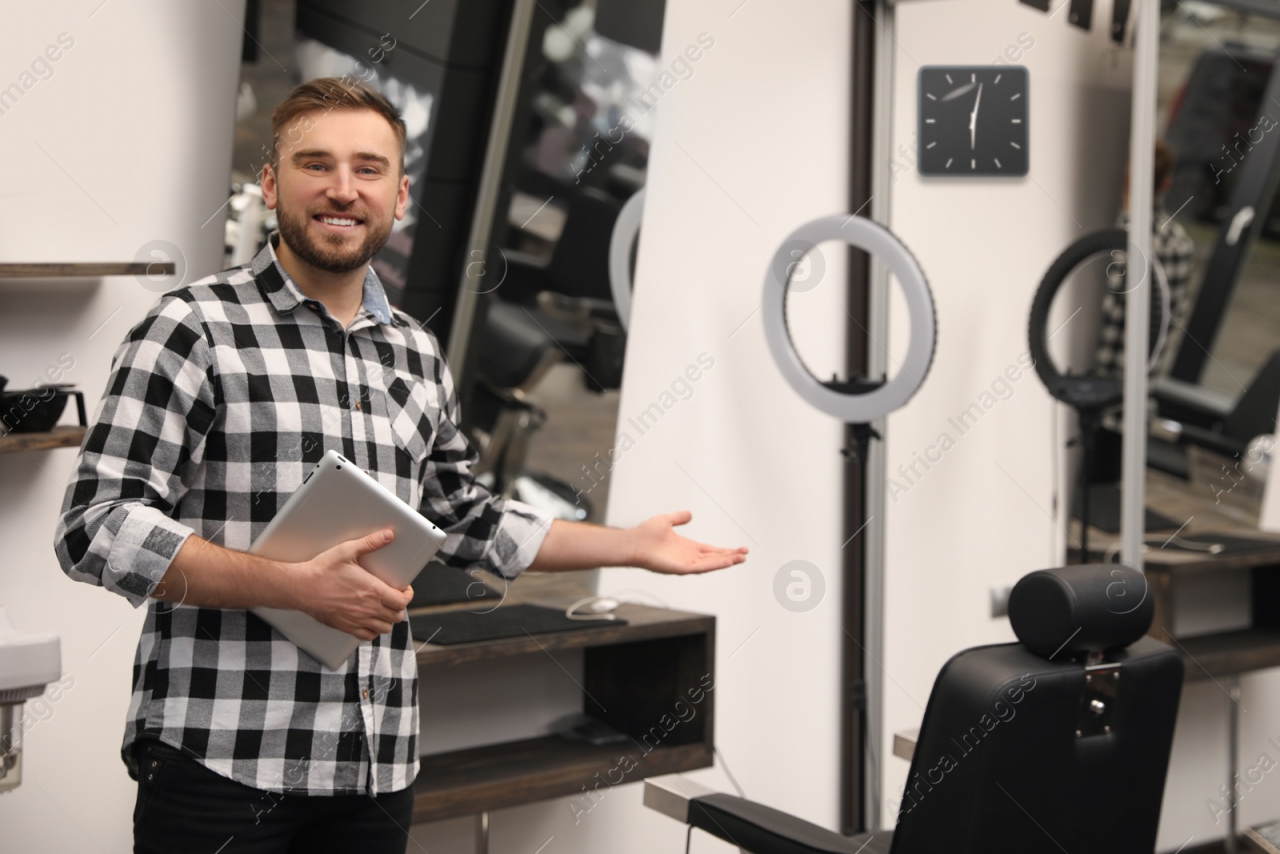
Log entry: 6:02
